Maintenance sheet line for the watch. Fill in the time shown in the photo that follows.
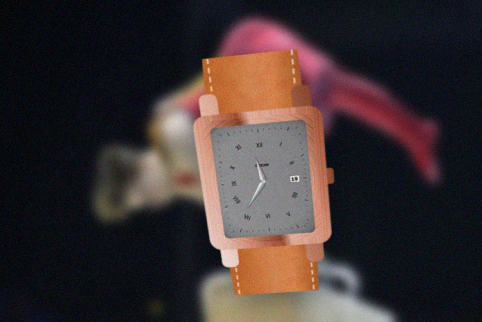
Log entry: 11:36
